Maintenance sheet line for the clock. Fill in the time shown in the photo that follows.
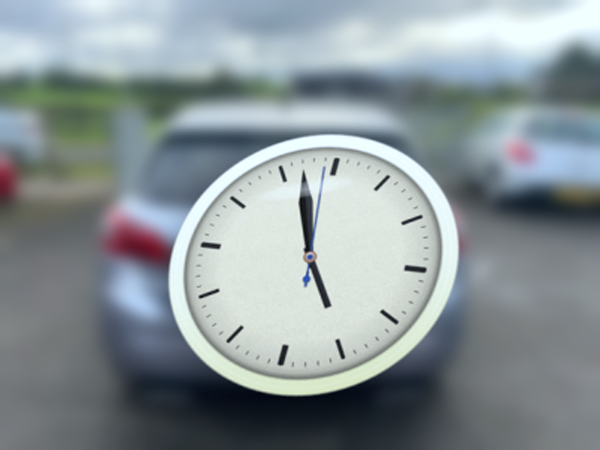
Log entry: 4:56:59
